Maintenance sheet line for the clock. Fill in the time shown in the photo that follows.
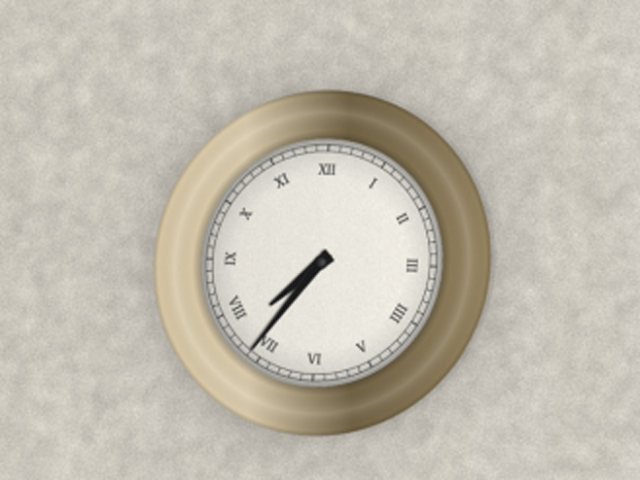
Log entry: 7:36
